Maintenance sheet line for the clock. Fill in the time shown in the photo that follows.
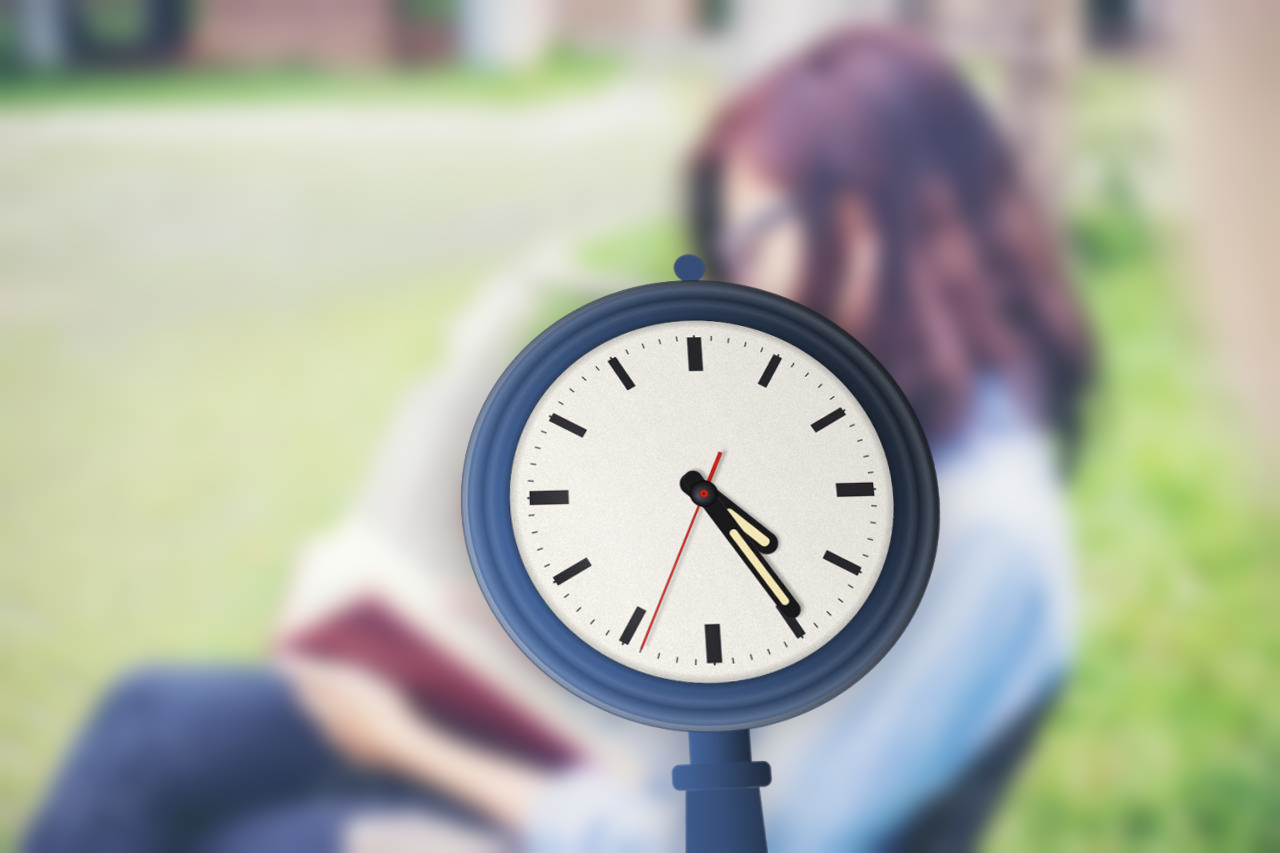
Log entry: 4:24:34
